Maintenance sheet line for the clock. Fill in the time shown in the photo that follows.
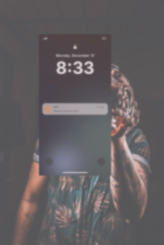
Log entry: 8:33
